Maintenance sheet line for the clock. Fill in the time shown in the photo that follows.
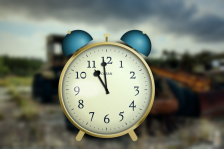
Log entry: 10:59
